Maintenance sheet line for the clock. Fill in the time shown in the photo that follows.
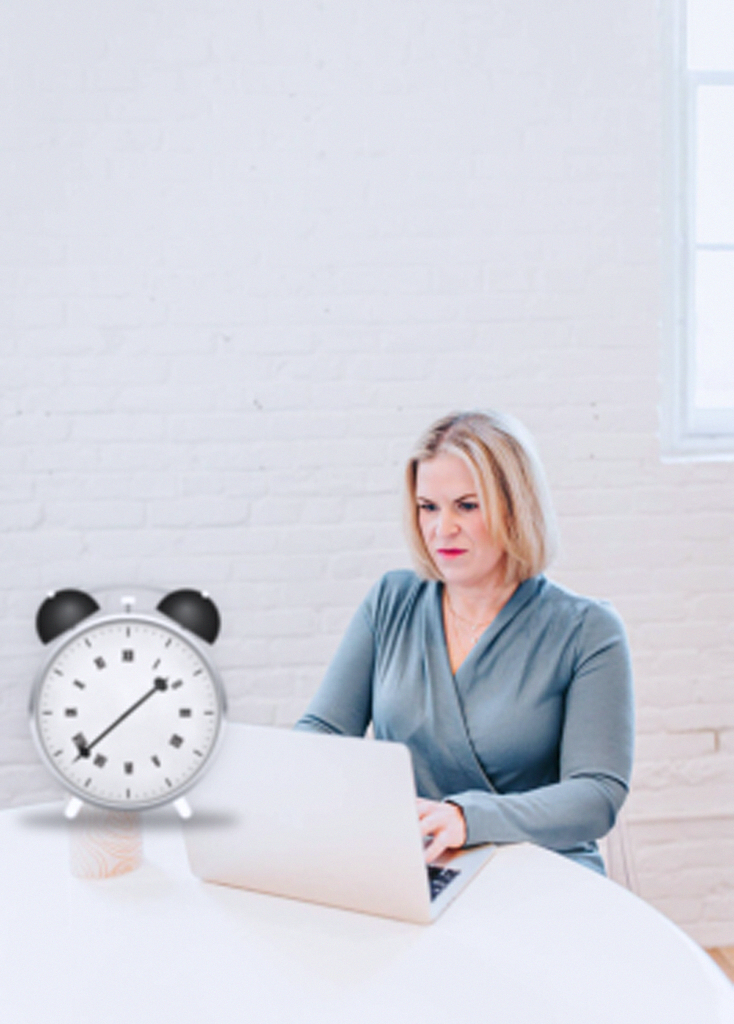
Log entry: 1:38
